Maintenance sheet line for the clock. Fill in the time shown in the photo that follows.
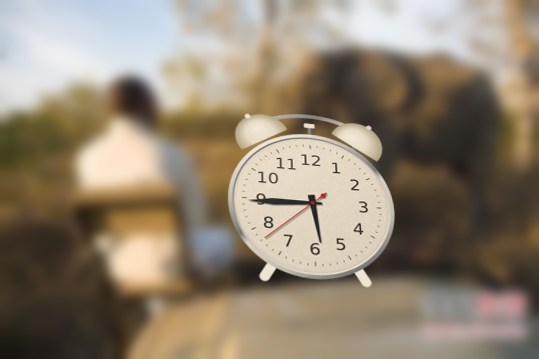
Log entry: 5:44:38
